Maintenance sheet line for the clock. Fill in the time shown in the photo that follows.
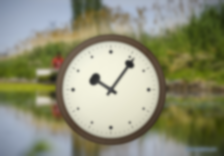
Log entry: 10:06
